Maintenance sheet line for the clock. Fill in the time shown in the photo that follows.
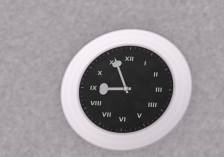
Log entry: 8:56
